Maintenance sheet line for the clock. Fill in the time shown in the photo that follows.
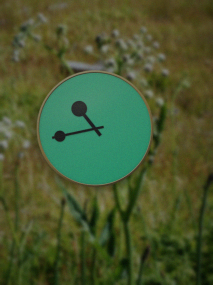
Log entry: 10:43
